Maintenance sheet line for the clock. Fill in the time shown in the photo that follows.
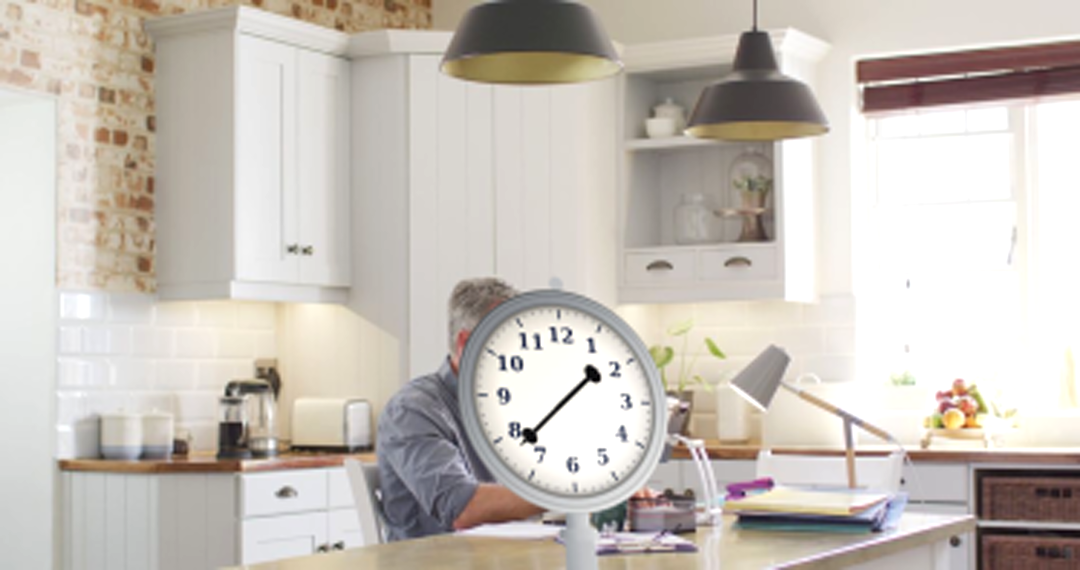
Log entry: 1:38
